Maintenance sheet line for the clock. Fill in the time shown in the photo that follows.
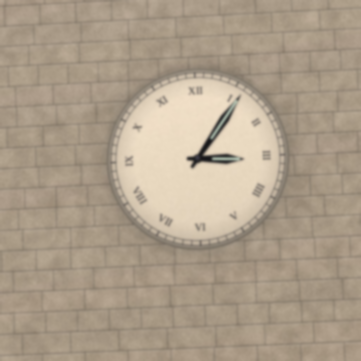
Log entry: 3:06
